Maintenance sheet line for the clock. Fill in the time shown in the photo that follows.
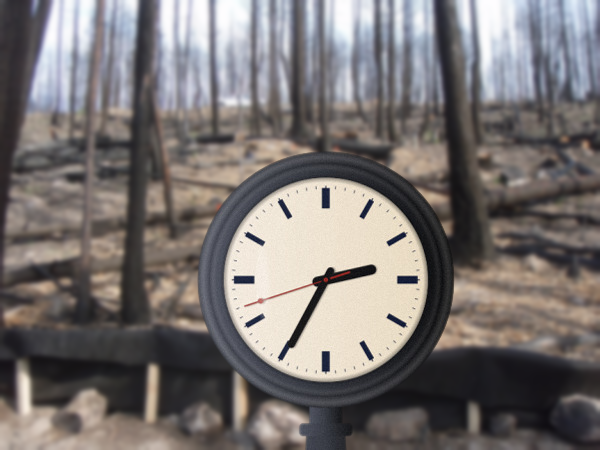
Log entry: 2:34:42
